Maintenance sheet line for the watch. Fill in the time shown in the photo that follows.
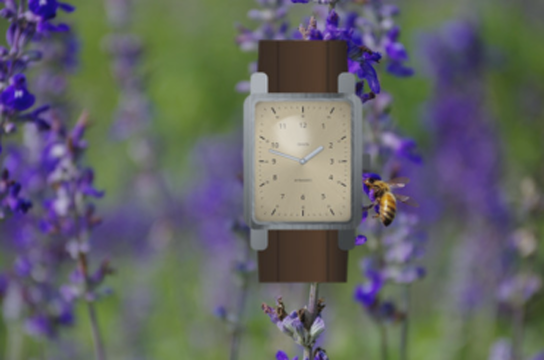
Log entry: 1:48
